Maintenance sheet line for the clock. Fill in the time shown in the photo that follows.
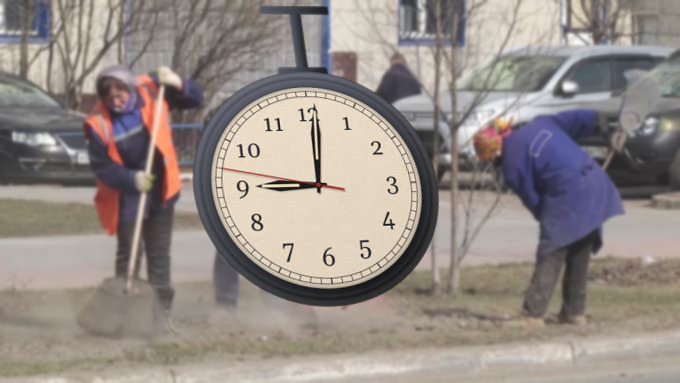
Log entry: 9:00:47
